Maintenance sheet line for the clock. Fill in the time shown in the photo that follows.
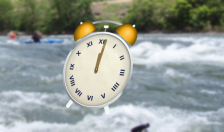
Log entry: 12:01
